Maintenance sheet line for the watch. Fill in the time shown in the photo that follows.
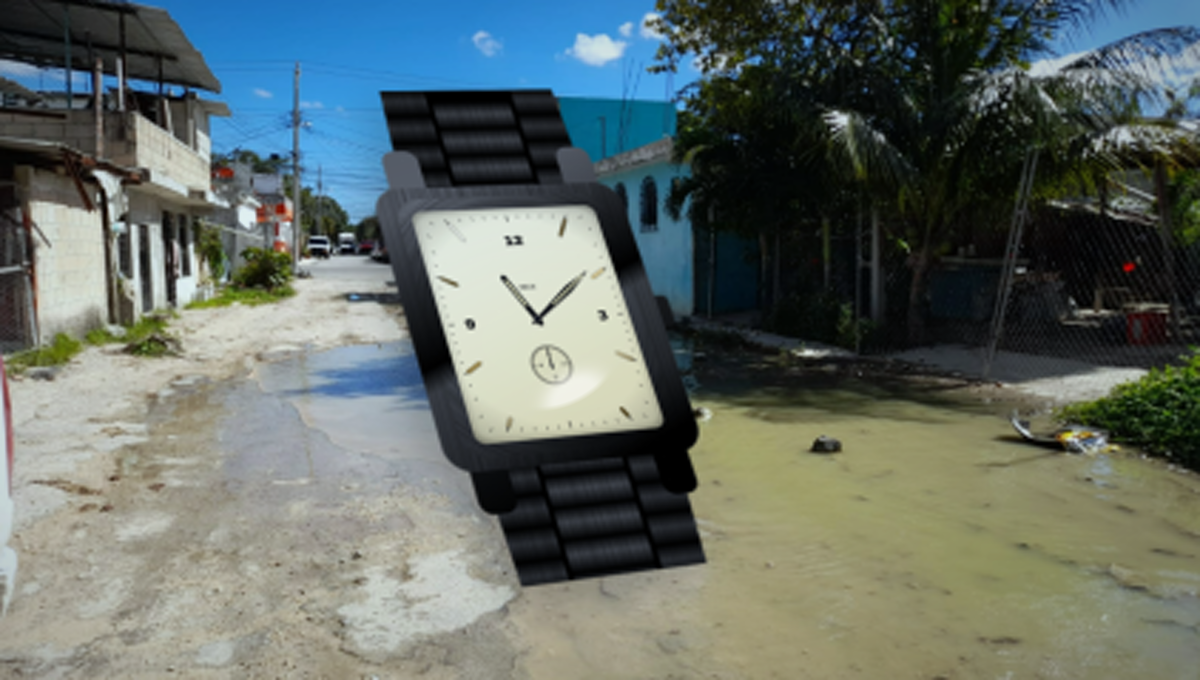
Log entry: 11:09
